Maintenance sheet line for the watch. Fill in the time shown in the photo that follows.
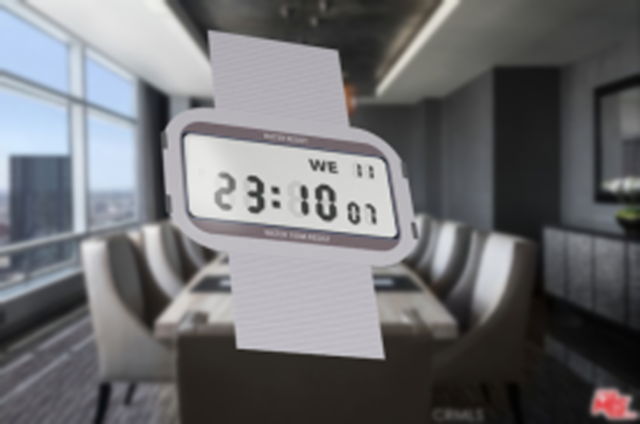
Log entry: 23:10:07
